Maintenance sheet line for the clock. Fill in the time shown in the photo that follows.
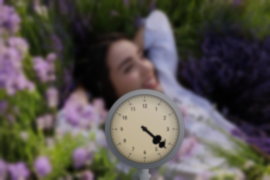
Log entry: 4:22
